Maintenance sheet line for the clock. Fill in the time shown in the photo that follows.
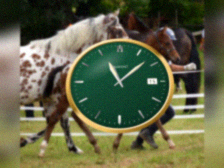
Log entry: 11:08
